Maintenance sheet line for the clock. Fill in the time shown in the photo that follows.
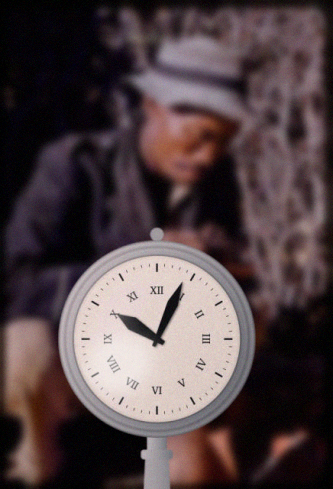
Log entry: 10:04
